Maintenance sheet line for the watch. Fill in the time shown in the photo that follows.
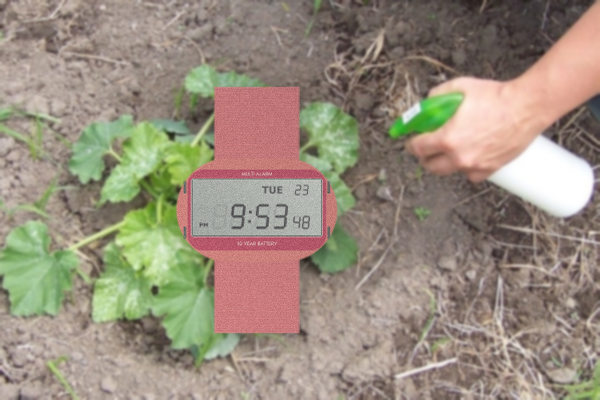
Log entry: 9:53:48
